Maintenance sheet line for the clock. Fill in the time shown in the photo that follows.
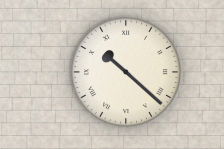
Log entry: 10:22
